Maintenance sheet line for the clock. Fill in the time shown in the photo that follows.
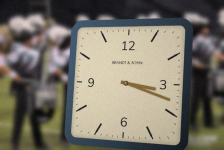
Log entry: 3:18
